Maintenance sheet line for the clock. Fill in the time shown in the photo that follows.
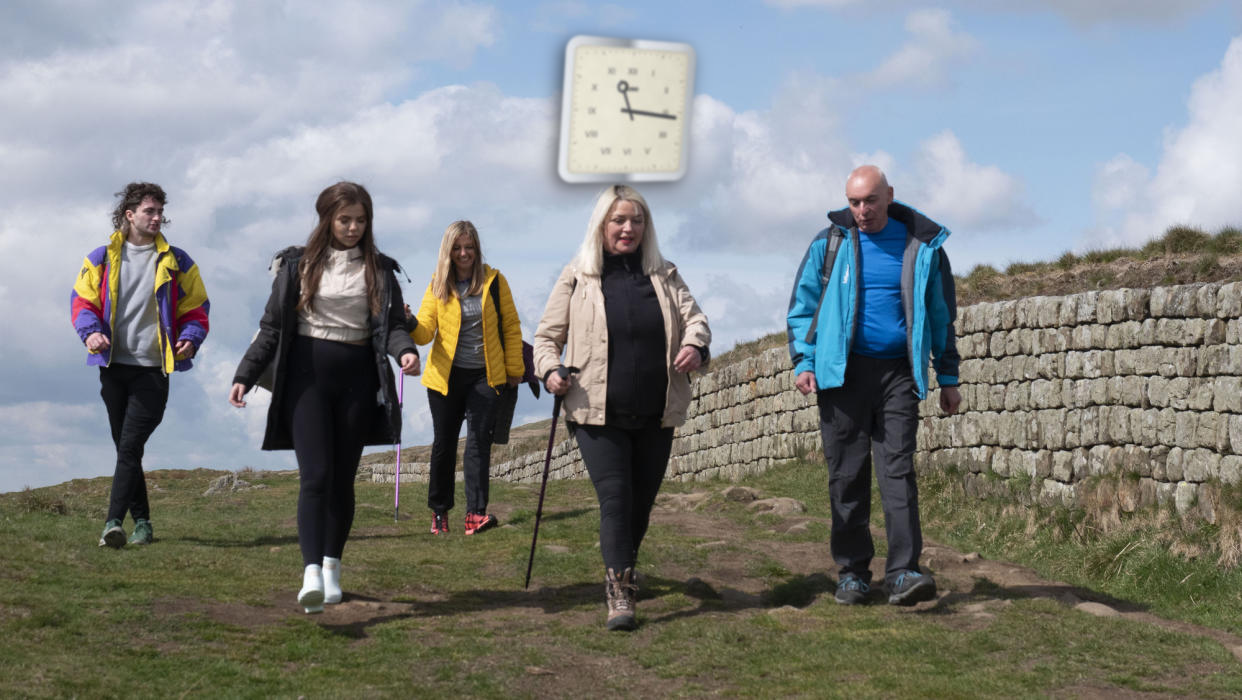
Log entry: 11:16
